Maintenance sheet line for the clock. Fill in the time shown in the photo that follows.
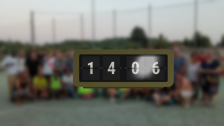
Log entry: 14:06
